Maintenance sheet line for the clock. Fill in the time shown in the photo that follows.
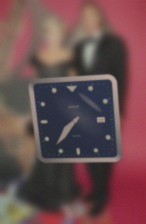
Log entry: 7:37
